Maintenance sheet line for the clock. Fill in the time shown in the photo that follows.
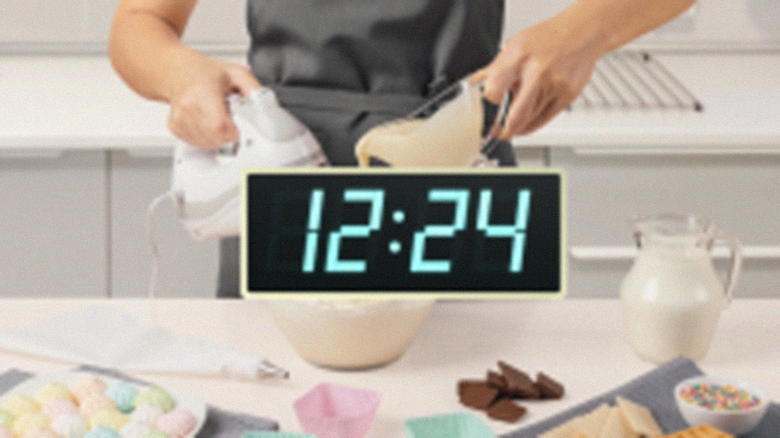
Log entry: 12:24
